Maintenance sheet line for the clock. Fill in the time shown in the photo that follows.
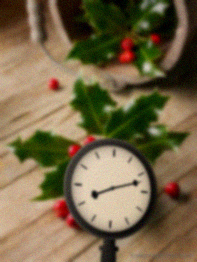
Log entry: 8:12
